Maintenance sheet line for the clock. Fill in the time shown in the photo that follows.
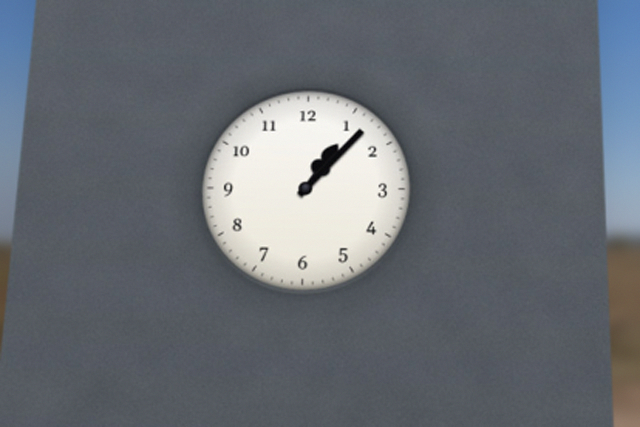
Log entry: 1:07
